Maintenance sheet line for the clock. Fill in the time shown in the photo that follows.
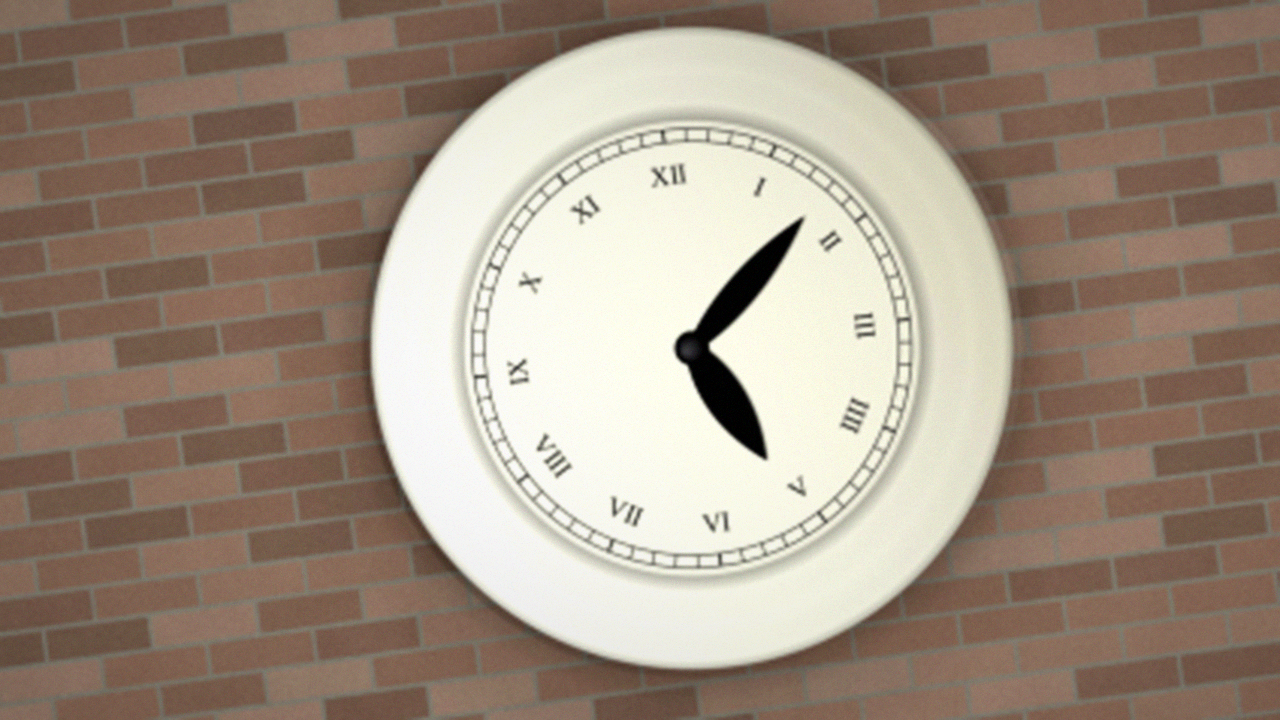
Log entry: 5:08
